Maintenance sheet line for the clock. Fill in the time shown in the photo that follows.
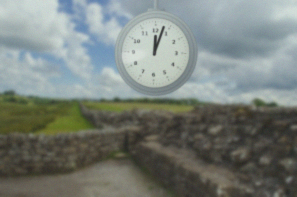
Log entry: 12:03
